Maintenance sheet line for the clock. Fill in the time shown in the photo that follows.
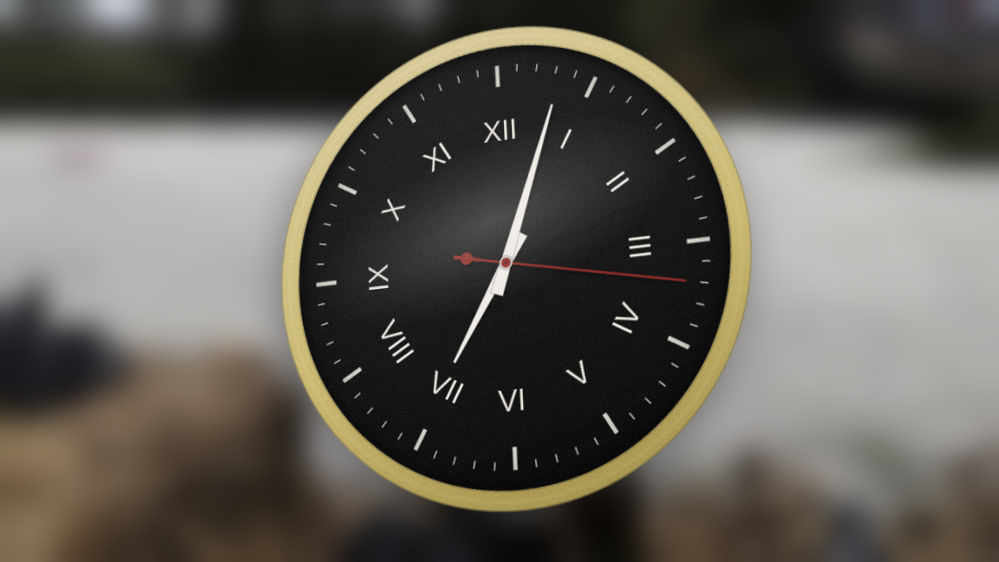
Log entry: 7:03:17
